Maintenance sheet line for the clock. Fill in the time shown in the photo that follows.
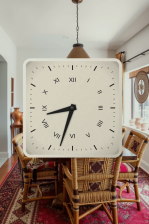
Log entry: 8:33
